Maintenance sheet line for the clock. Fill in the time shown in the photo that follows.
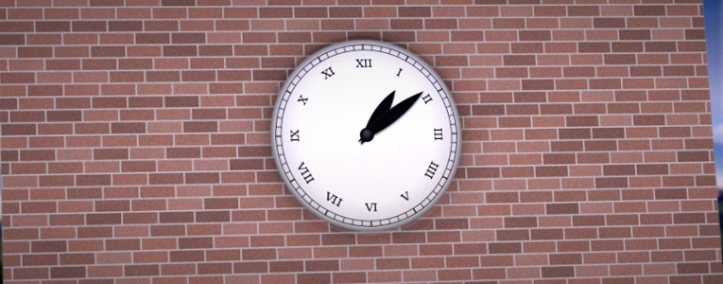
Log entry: 1:09
